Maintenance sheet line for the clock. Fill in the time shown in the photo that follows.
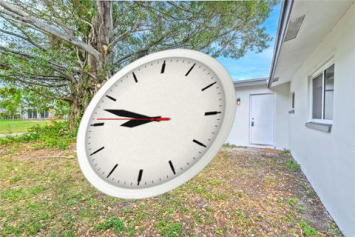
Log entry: 8:47:46
